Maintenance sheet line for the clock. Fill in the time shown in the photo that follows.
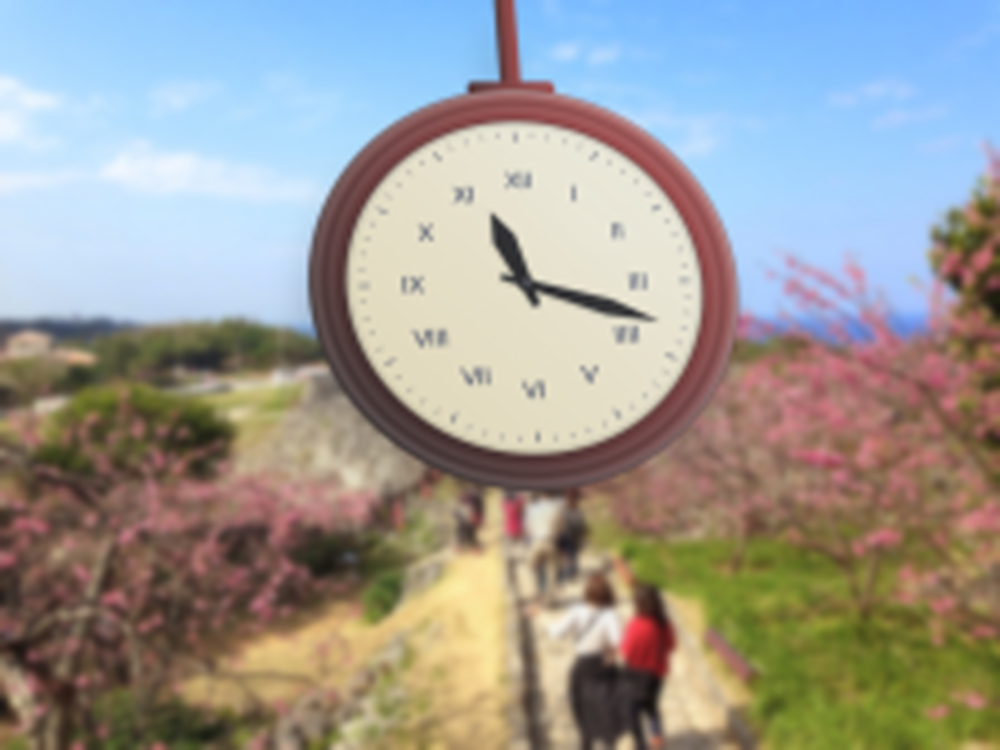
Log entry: 11:18
